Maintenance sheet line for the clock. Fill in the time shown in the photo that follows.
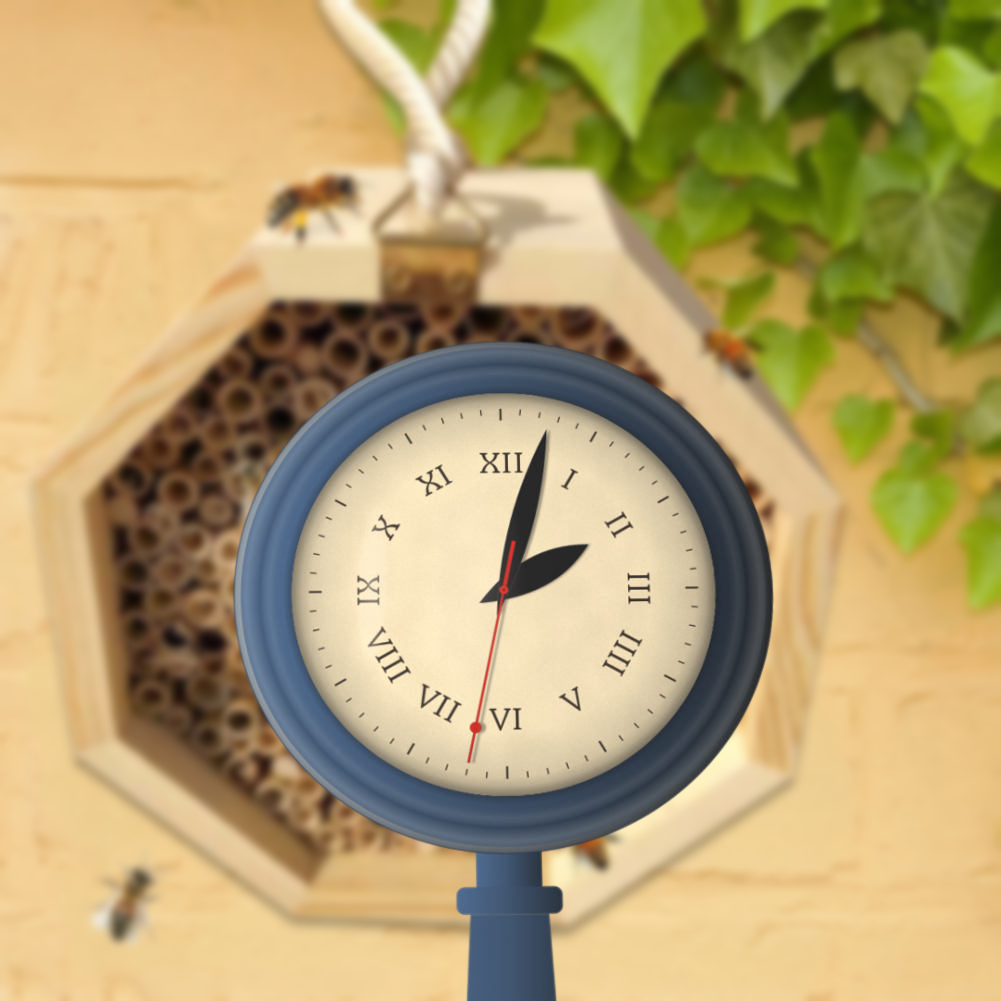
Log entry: 2:02:32
